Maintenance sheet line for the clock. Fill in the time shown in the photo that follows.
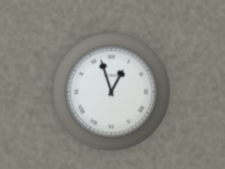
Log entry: 12:57
